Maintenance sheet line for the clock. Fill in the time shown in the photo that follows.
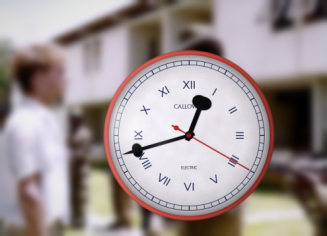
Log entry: 12:42:20
